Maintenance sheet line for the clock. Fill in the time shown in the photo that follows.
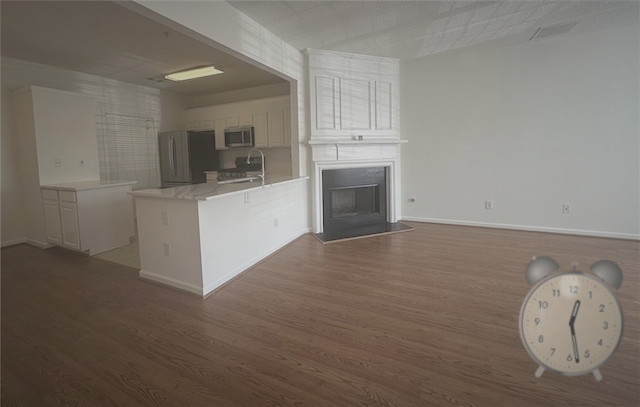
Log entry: 12:28
